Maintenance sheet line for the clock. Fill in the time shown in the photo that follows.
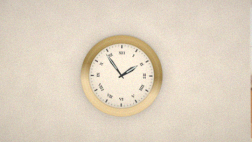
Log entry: 1:54
